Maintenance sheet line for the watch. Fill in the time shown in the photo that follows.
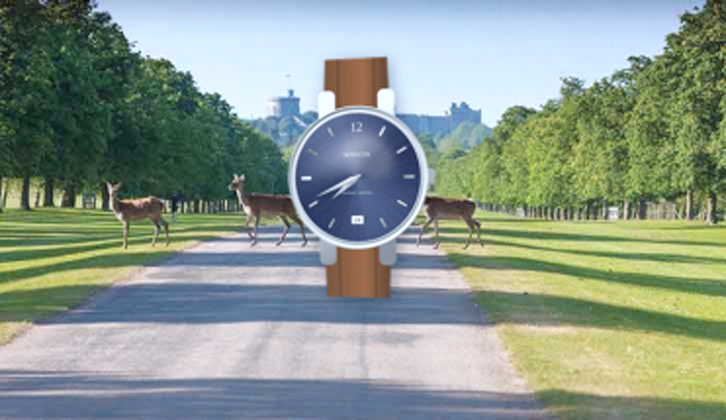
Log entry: 7:41
